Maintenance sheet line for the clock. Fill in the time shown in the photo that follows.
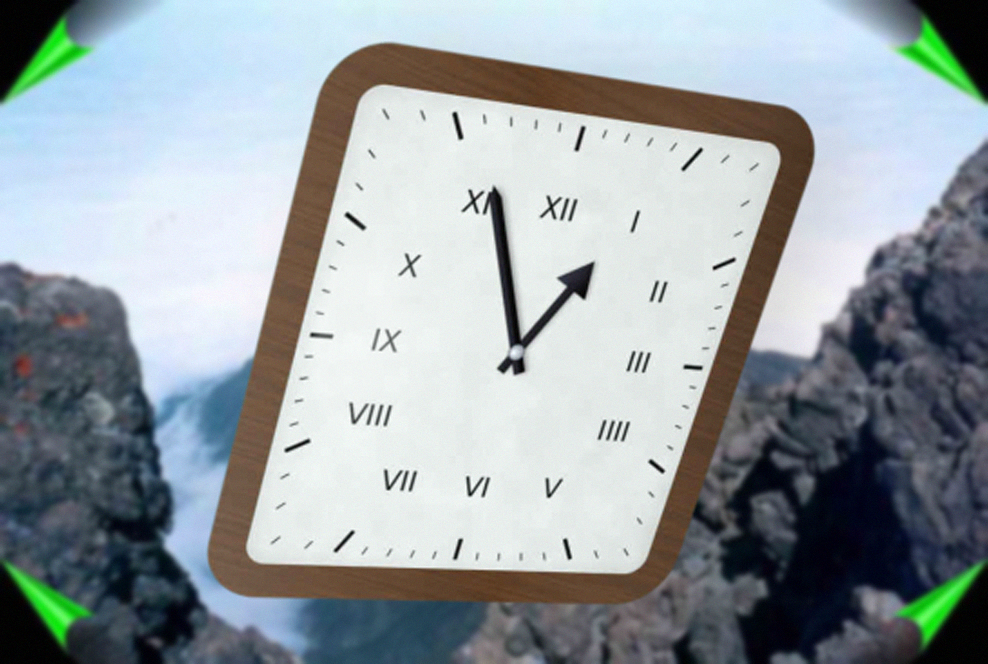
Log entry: 12:56
